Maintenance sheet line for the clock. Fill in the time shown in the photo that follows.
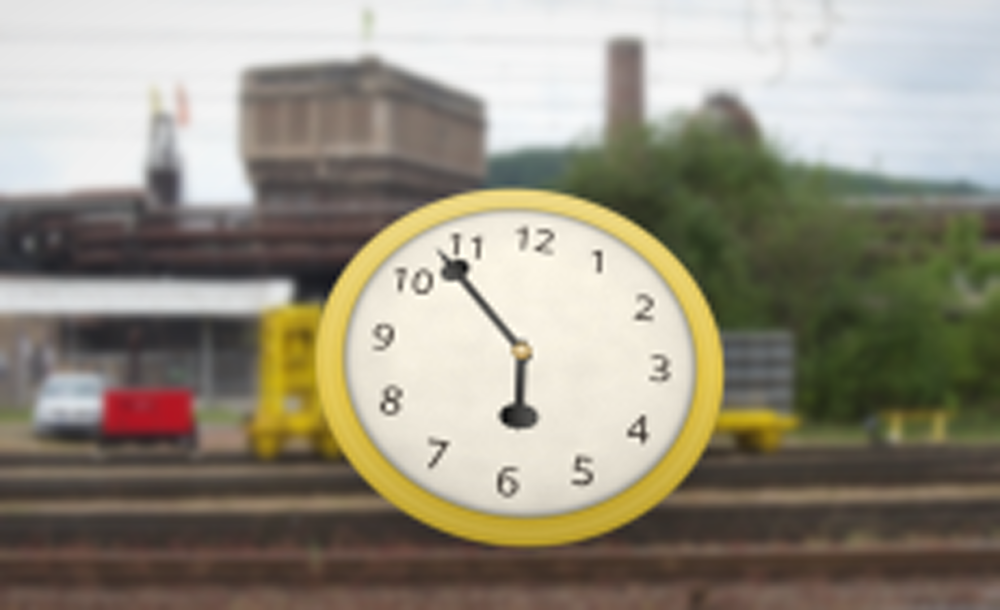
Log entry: 5:53
